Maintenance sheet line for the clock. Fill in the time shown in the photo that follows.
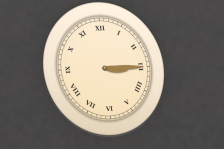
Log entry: 3:15
